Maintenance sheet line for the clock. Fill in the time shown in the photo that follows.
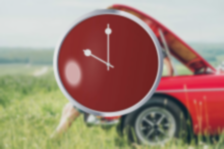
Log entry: 10:00
